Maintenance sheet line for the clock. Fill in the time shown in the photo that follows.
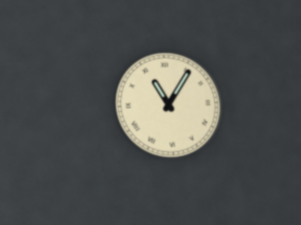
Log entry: 11:06
